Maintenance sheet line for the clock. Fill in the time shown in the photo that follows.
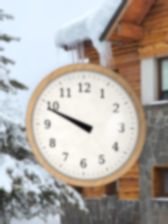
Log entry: 9:49
